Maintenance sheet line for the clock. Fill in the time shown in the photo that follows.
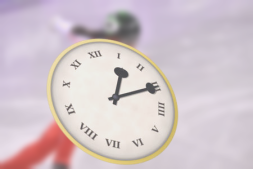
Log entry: 1:15
